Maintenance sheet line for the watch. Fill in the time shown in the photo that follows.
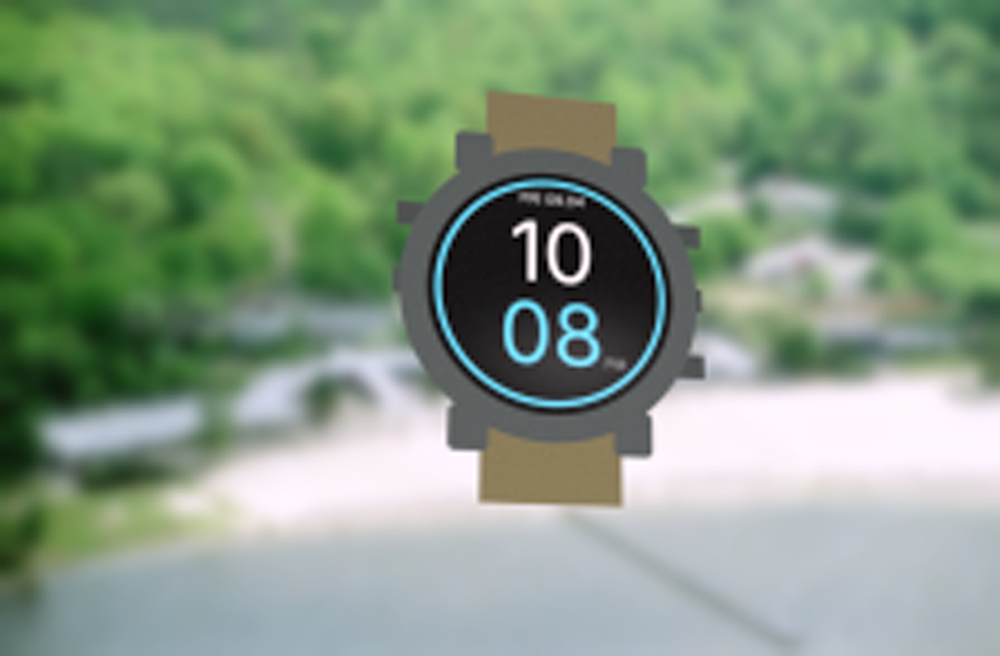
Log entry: 10:08
